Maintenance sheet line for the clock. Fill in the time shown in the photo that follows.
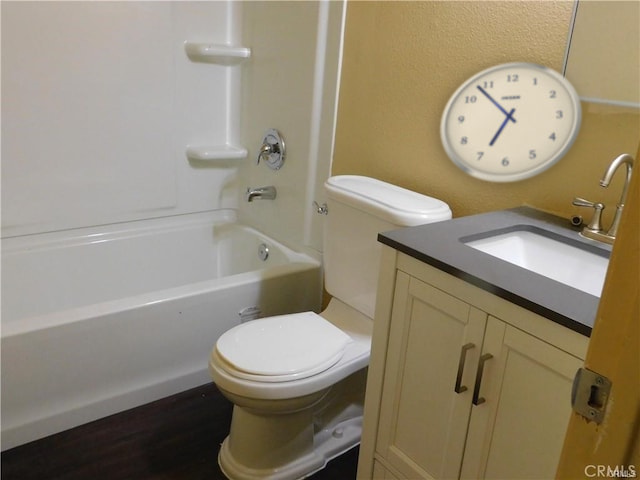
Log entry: 6:53
